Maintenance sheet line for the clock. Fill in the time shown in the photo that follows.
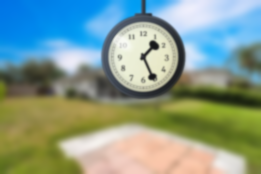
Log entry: 1:26
